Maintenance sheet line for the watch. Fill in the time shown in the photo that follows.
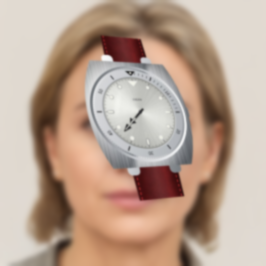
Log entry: 7:38
